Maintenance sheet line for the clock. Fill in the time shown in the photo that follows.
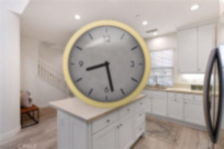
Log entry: 8:28
